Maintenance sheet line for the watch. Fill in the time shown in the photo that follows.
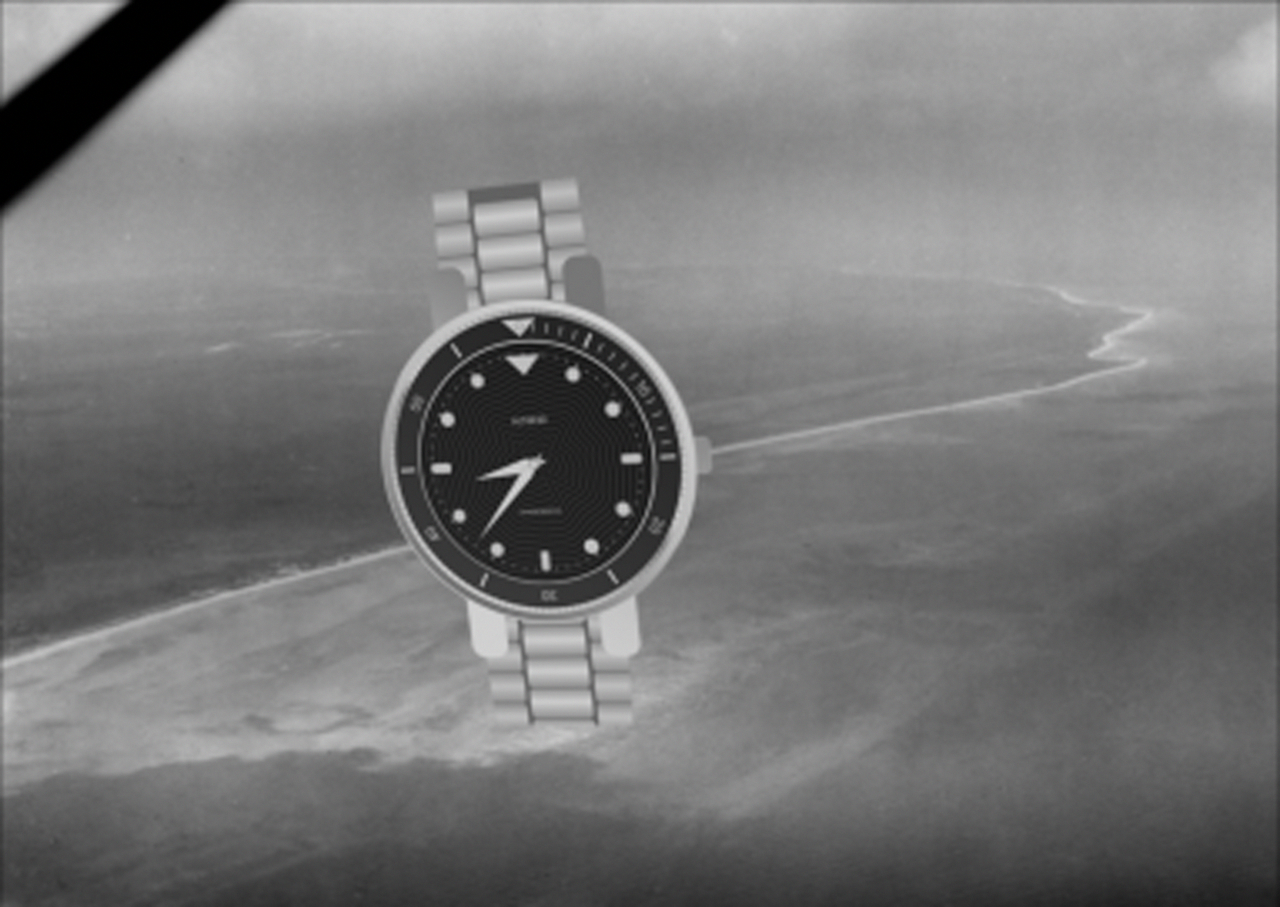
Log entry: 8:37
